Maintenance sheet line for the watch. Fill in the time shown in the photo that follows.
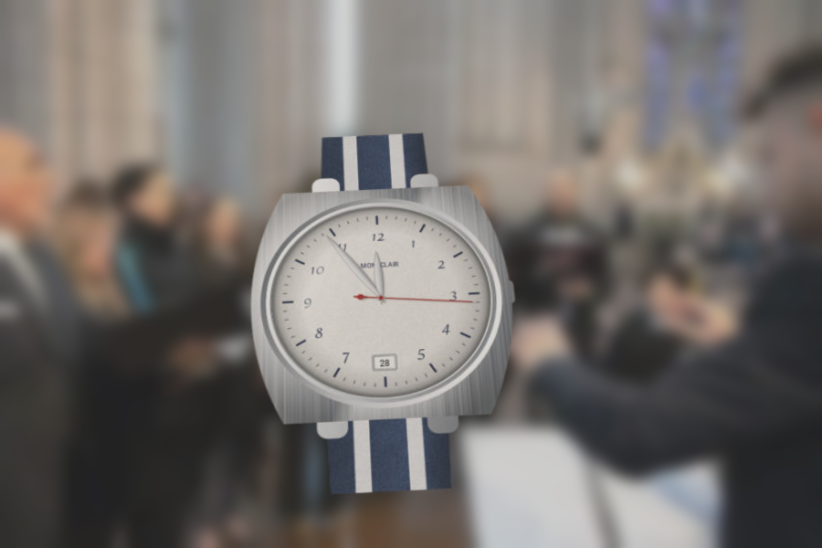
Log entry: 11:54:16
